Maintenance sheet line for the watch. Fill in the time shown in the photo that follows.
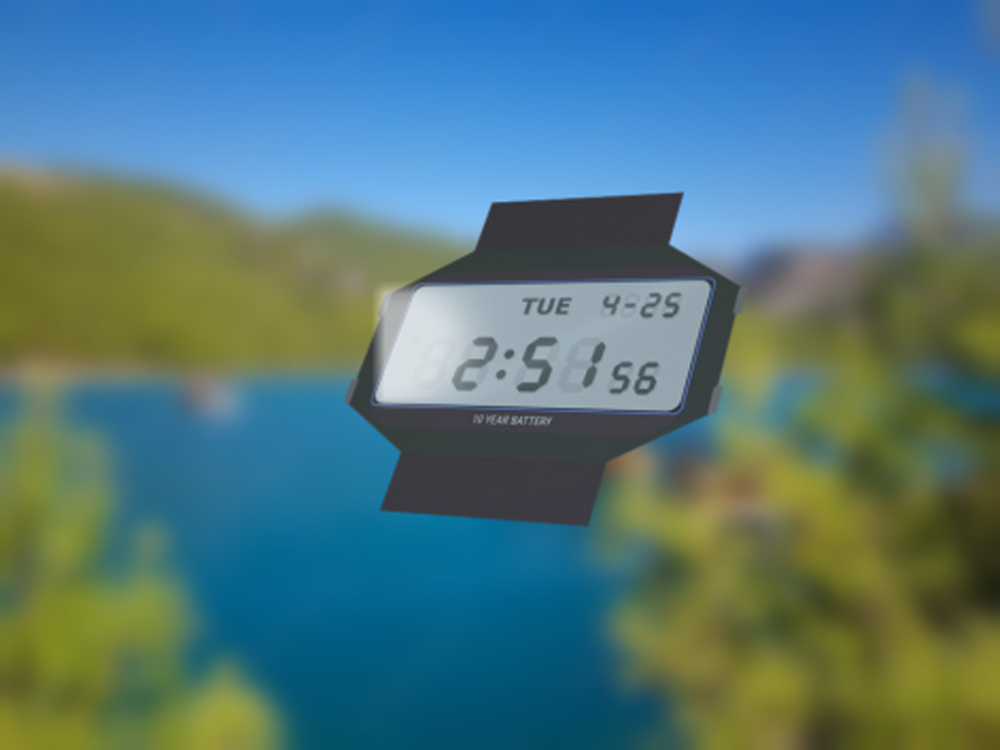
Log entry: 2:51:56
